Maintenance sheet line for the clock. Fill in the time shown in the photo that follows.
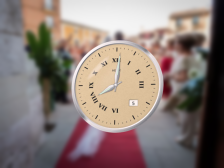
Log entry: 8:01
